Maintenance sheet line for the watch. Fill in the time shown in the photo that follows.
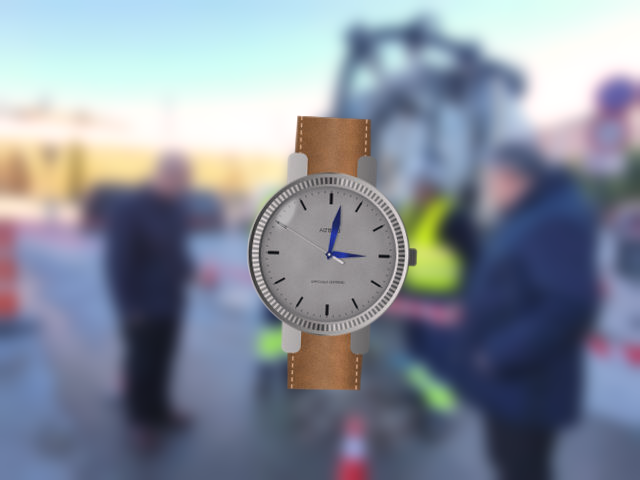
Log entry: 3:01:50
